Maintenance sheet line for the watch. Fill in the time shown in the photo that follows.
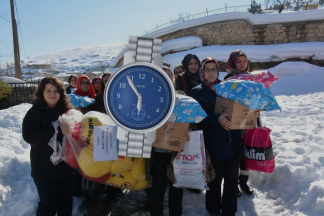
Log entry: 5:54
